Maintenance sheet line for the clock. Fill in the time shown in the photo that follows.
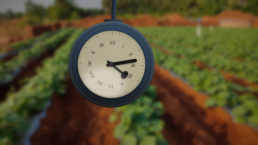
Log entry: 4:13
